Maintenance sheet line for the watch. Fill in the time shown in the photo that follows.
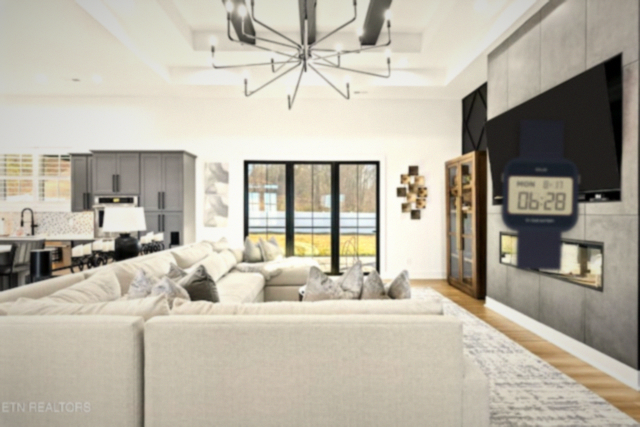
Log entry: 6:28
